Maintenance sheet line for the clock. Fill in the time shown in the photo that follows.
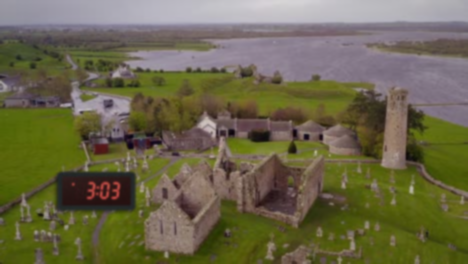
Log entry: 3:03
